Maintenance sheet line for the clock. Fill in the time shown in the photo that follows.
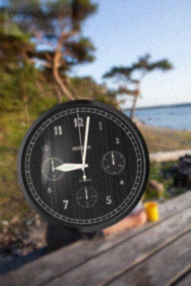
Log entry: 9:02
